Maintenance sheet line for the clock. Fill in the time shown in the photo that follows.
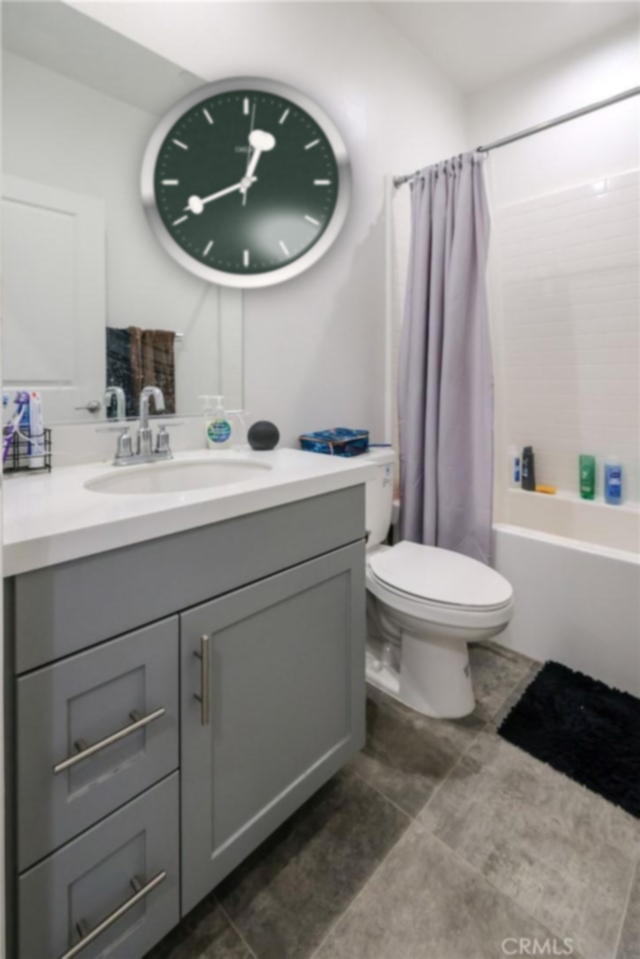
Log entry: 12:41:01
